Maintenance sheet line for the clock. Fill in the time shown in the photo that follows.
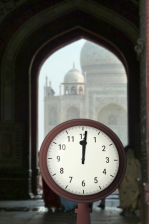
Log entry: 12:01
